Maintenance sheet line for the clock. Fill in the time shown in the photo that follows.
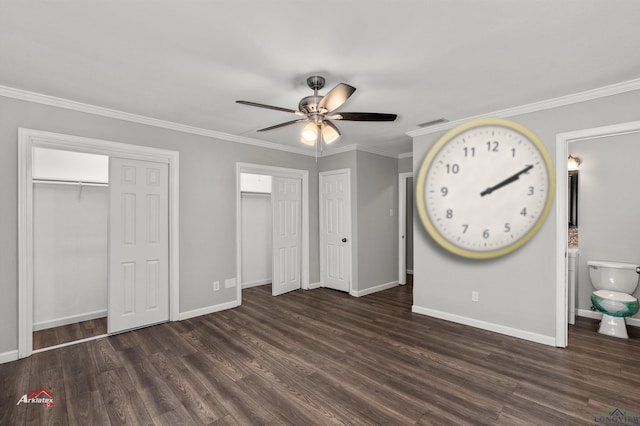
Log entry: 2:10
